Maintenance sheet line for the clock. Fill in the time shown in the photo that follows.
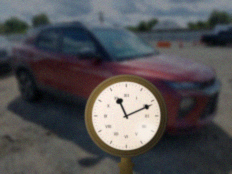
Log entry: 11:11
